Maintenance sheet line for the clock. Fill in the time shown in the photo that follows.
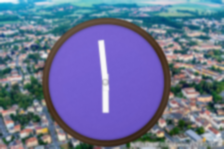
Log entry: 5:59
